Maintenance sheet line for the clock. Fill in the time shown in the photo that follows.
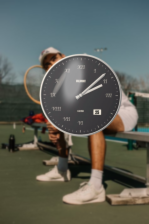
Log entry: 2:08
